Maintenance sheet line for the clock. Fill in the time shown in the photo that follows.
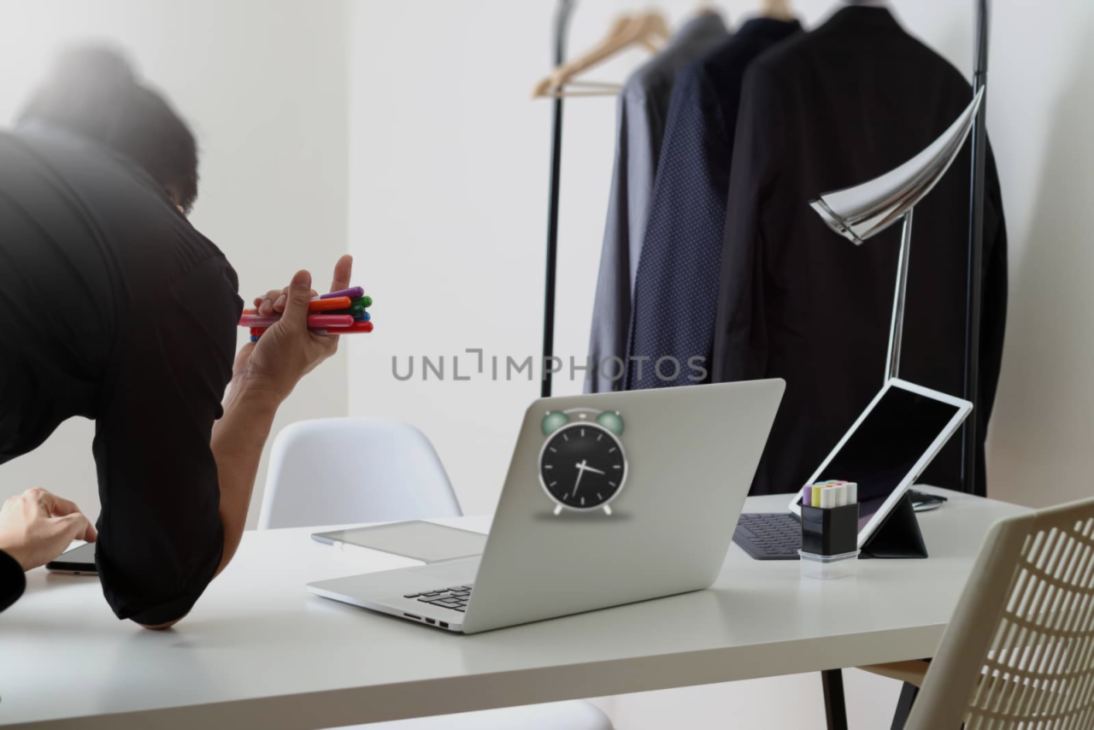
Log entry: 3:33
